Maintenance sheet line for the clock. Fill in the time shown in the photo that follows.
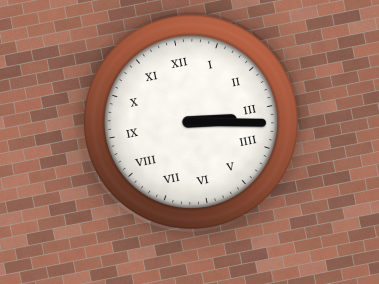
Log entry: 3:17
